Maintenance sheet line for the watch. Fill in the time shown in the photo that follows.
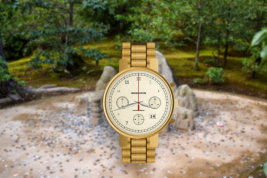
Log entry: 3:42
